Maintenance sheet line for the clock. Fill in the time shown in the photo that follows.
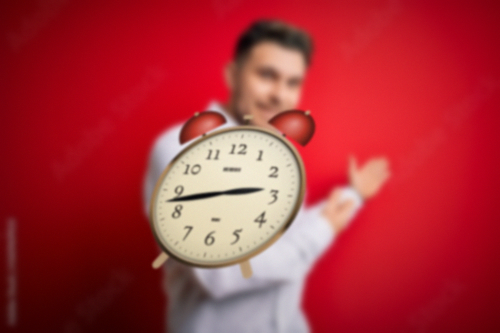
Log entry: 2:43
